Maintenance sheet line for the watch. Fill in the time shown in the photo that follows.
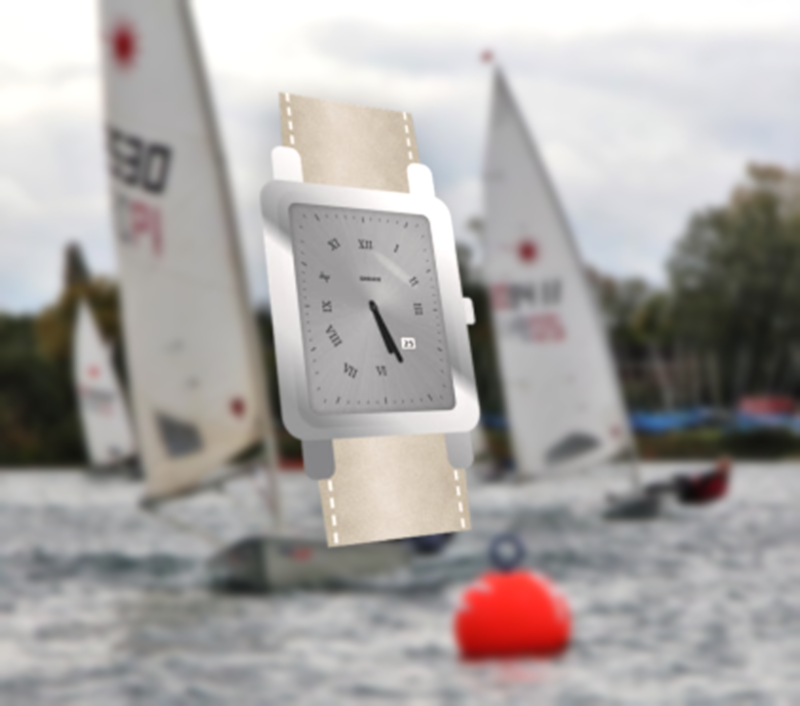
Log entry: 5:26
